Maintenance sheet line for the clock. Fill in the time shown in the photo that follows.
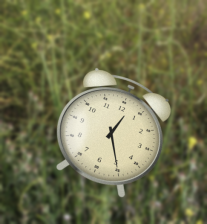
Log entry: 12:25
